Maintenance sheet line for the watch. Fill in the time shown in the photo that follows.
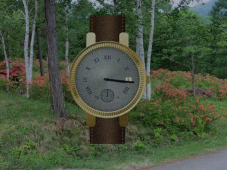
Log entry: 3:16
